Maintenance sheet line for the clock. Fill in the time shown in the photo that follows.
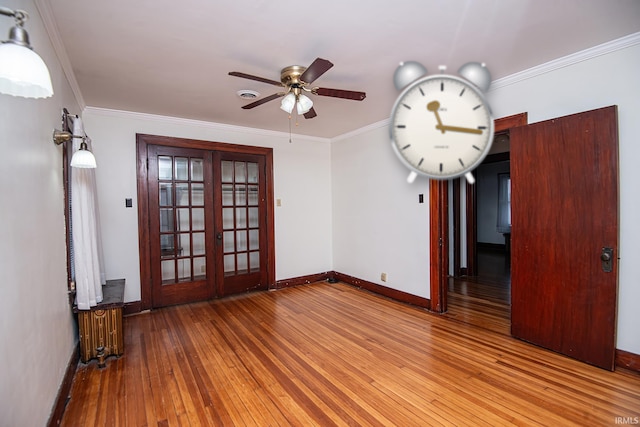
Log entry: 11:16
